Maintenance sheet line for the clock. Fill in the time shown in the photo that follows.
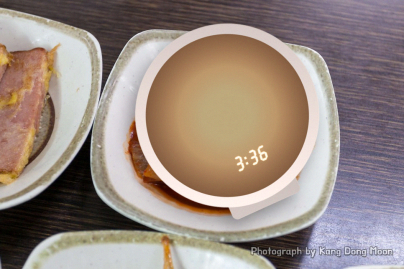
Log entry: 3:36
